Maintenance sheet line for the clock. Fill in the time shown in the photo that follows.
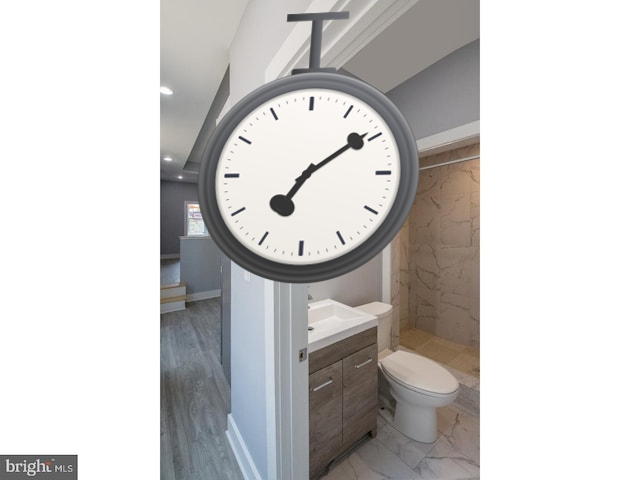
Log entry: 7:09
